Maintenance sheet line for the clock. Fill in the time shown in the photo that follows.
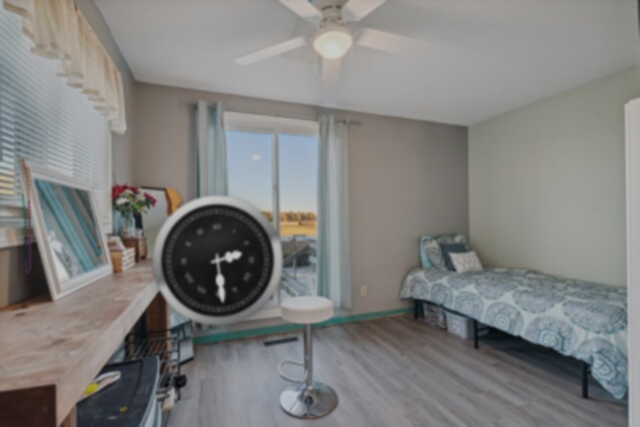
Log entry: 2:29
